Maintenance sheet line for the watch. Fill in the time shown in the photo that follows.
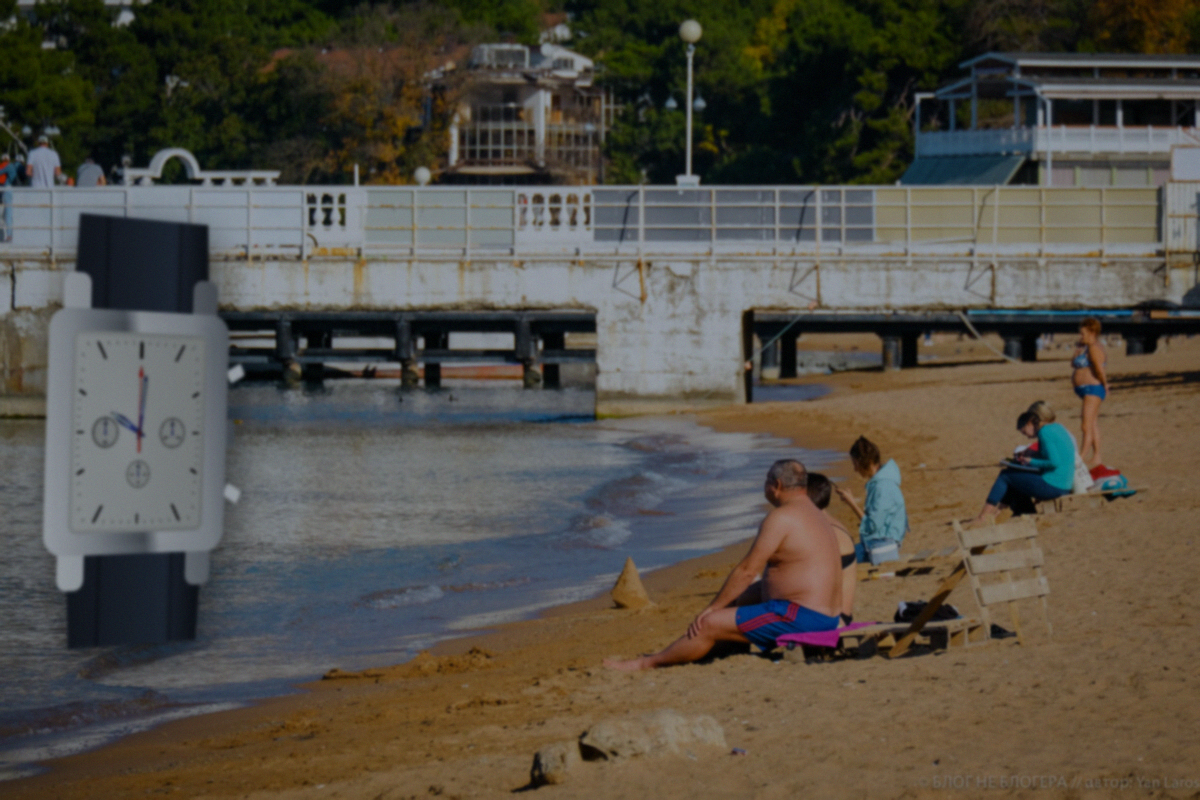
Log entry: 10:01
